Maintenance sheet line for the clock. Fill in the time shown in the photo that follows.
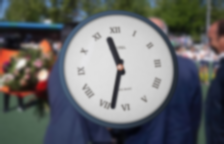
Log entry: 11:33
